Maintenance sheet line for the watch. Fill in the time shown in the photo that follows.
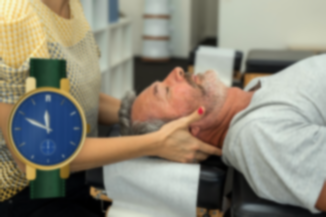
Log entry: 11:49
